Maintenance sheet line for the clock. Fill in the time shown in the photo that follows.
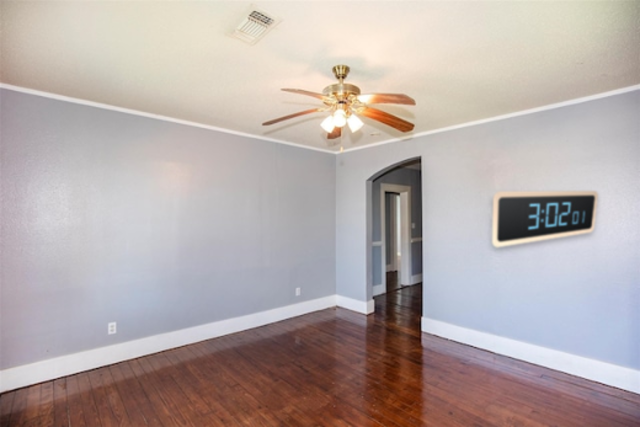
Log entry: 3:02:01
